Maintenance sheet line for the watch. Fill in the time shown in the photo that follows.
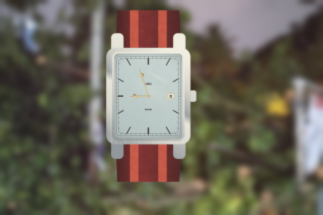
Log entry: 8:57
